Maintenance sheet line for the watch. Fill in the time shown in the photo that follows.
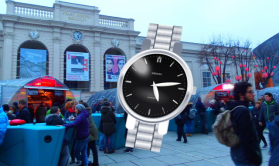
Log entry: 5:13
